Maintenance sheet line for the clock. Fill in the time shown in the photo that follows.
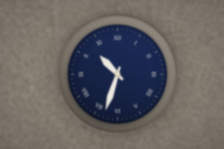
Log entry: 10:33
